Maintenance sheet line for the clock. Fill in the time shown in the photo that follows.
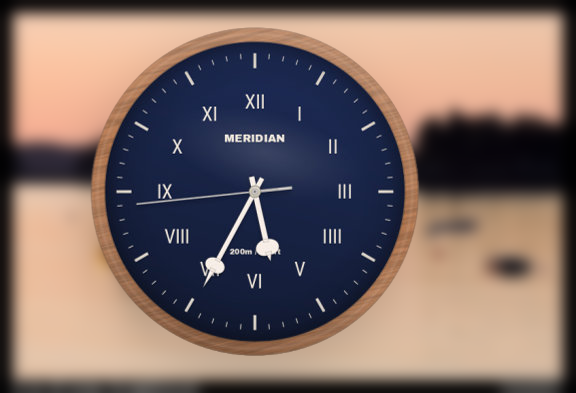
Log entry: 5:34:44
